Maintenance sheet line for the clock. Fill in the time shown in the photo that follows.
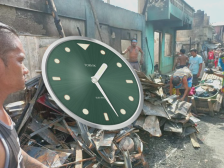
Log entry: 1:27
